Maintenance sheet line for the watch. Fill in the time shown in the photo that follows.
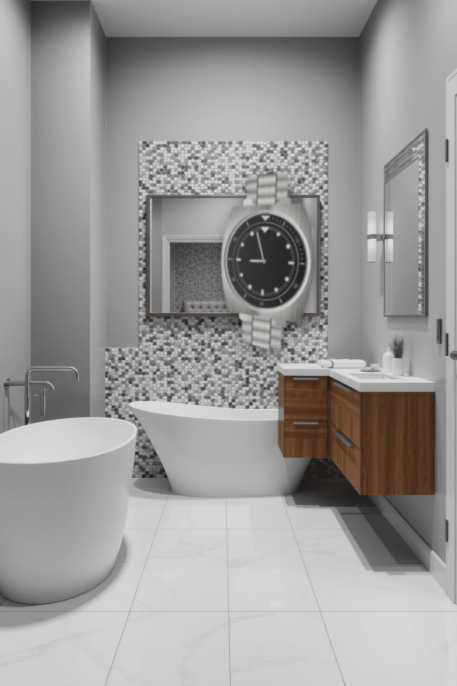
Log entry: 8:57
